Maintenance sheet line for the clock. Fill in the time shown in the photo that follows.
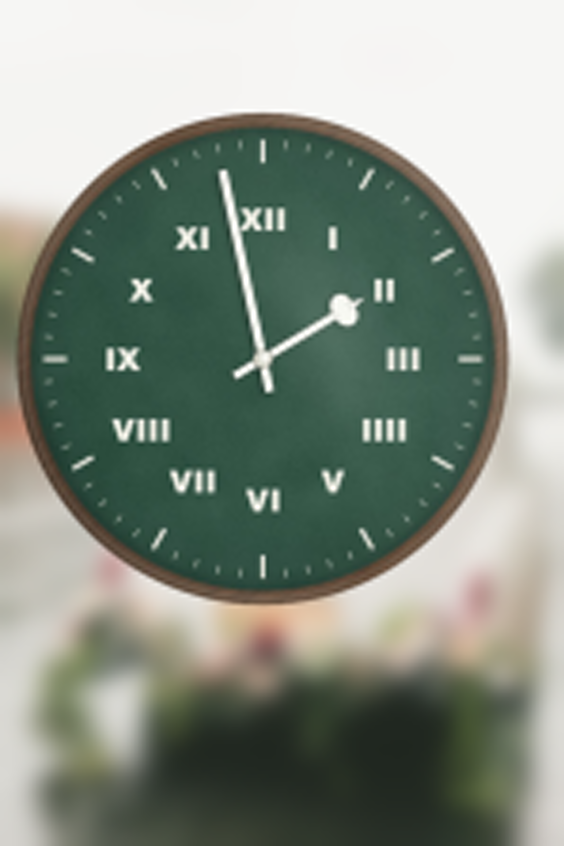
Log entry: 1:58
